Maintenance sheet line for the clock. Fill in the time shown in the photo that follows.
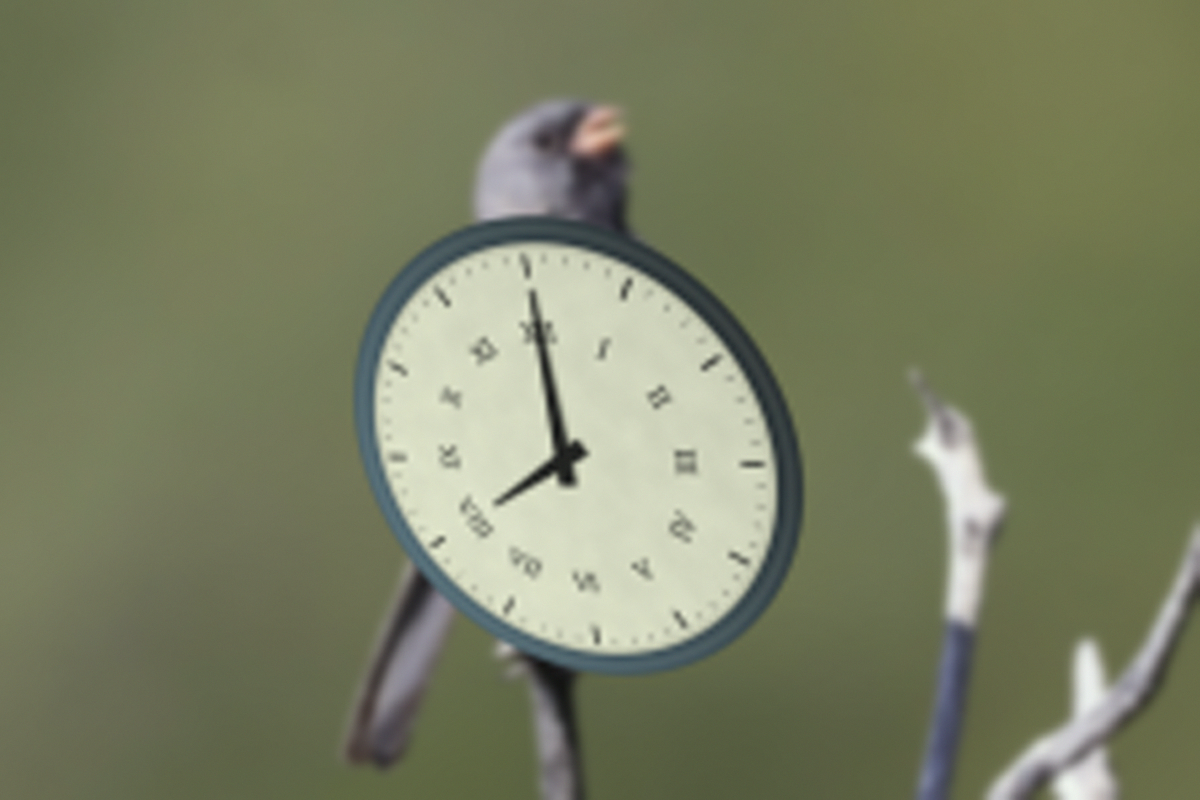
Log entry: 8:00
